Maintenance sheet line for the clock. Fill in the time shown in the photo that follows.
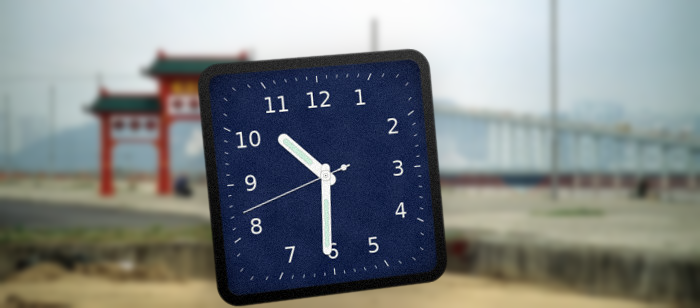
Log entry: 10:30:42
